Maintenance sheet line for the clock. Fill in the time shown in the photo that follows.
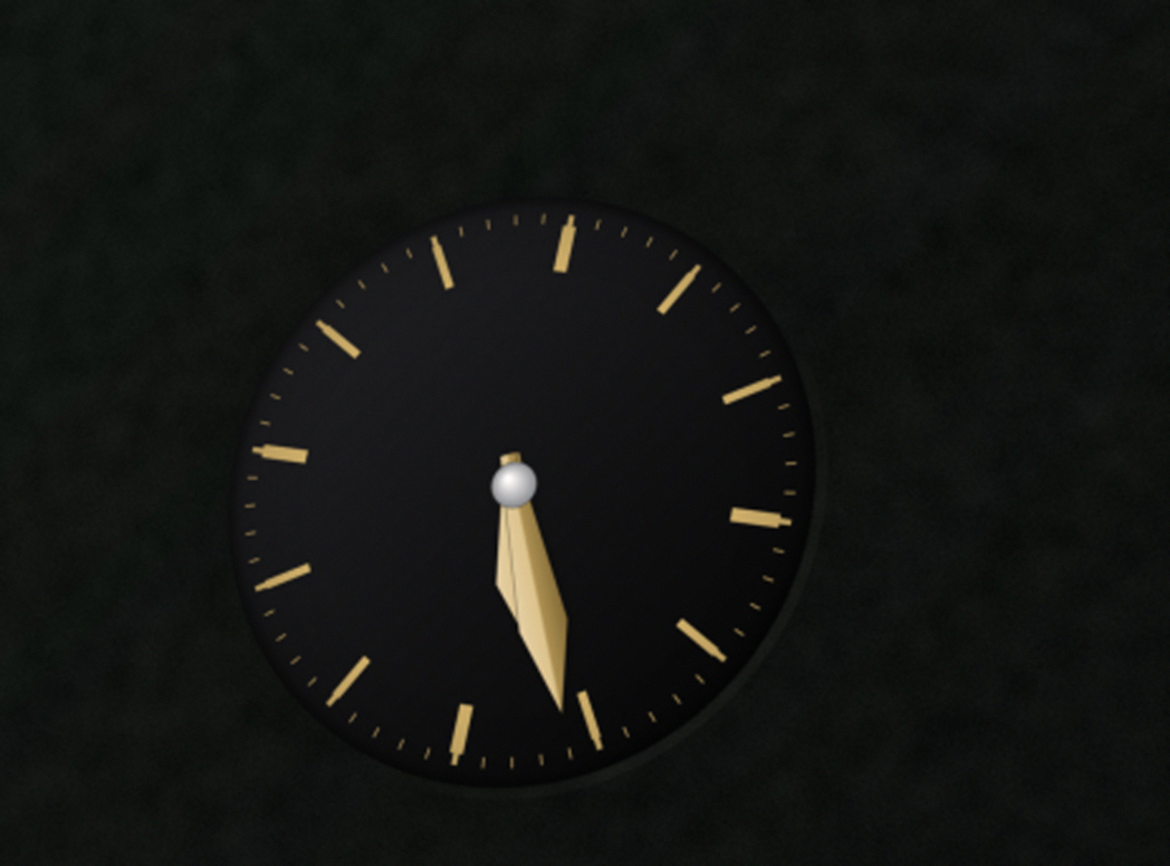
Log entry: 5:26
